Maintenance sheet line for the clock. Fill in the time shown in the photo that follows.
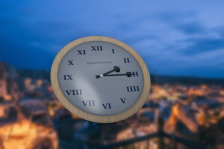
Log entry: 2:15
